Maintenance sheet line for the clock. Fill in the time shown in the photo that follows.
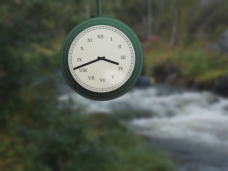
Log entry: 3:42
